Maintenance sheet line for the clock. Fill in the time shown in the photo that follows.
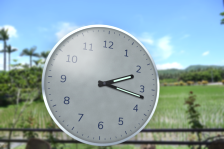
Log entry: 2:17
